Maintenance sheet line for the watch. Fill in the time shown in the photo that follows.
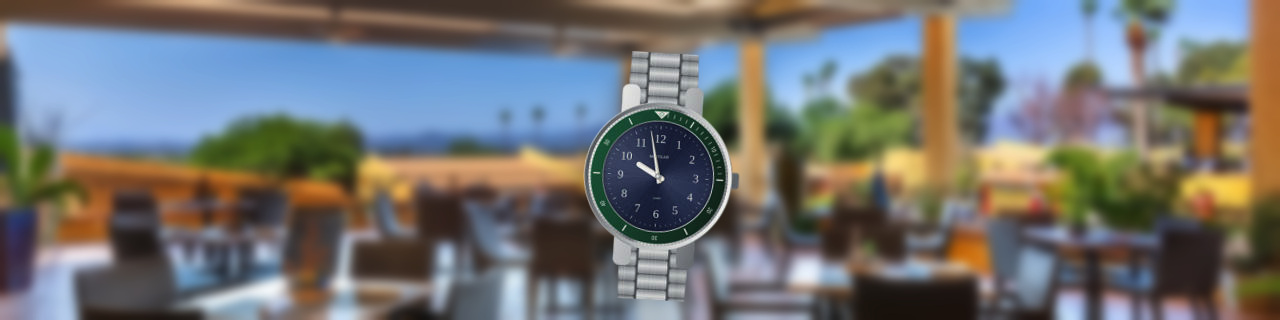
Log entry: 9:58
